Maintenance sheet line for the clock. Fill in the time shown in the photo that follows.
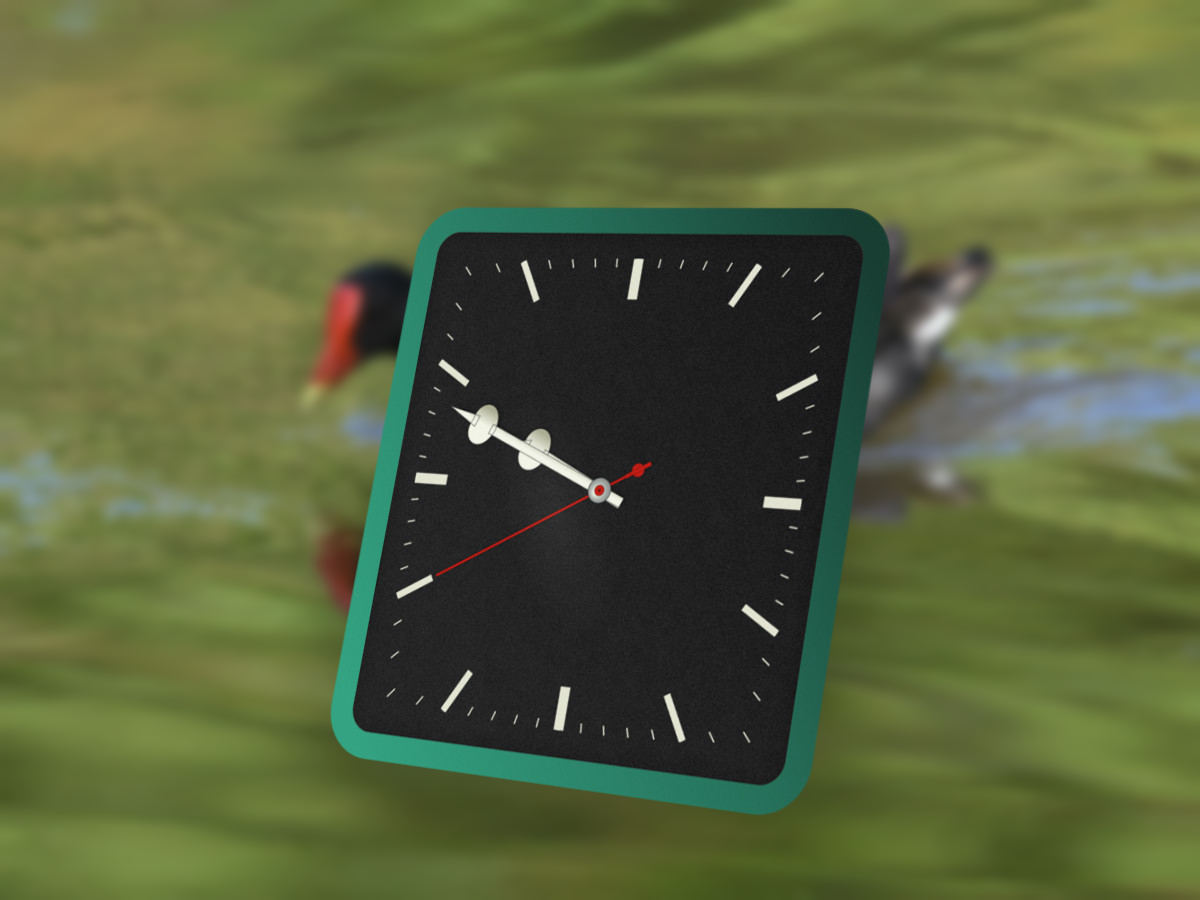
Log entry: 9:48:40
